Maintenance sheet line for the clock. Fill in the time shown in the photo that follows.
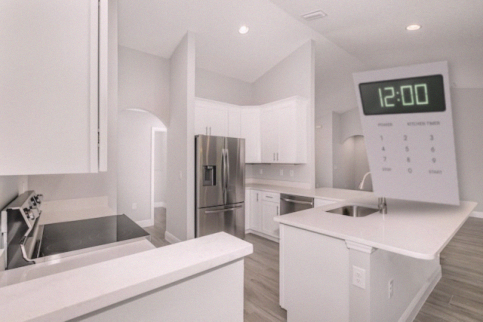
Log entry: 12:00
